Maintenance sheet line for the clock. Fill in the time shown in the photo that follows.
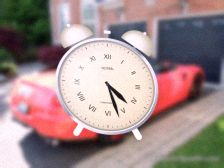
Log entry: 4:27
